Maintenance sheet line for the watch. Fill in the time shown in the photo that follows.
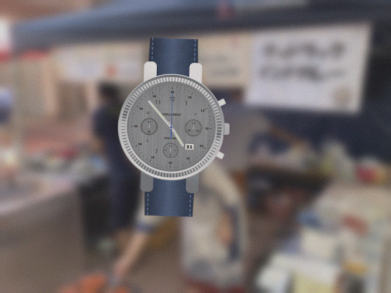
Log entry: 4:53
